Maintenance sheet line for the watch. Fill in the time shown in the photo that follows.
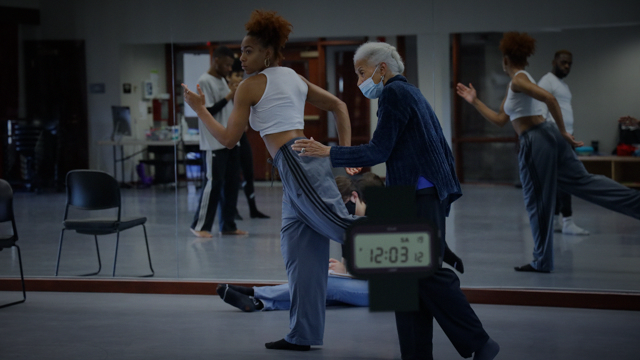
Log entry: 12:03
